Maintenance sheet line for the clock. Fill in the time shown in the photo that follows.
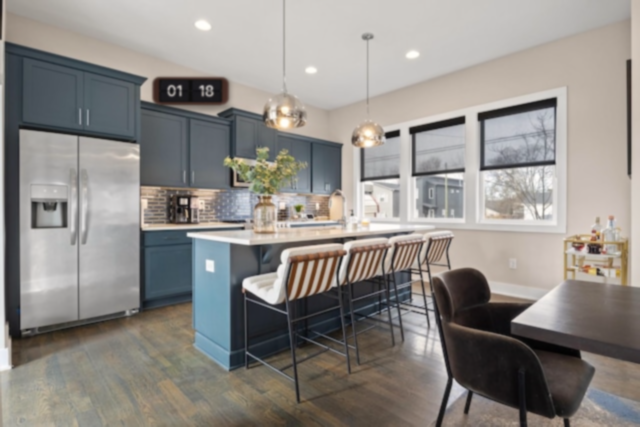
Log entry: 1:18
